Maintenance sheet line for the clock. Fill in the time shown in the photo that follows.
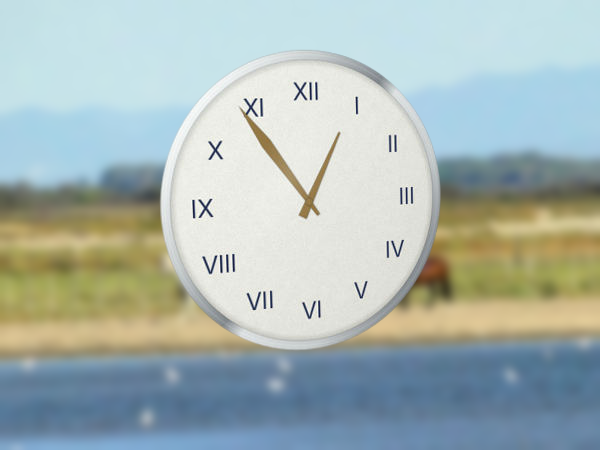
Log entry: 12:54
